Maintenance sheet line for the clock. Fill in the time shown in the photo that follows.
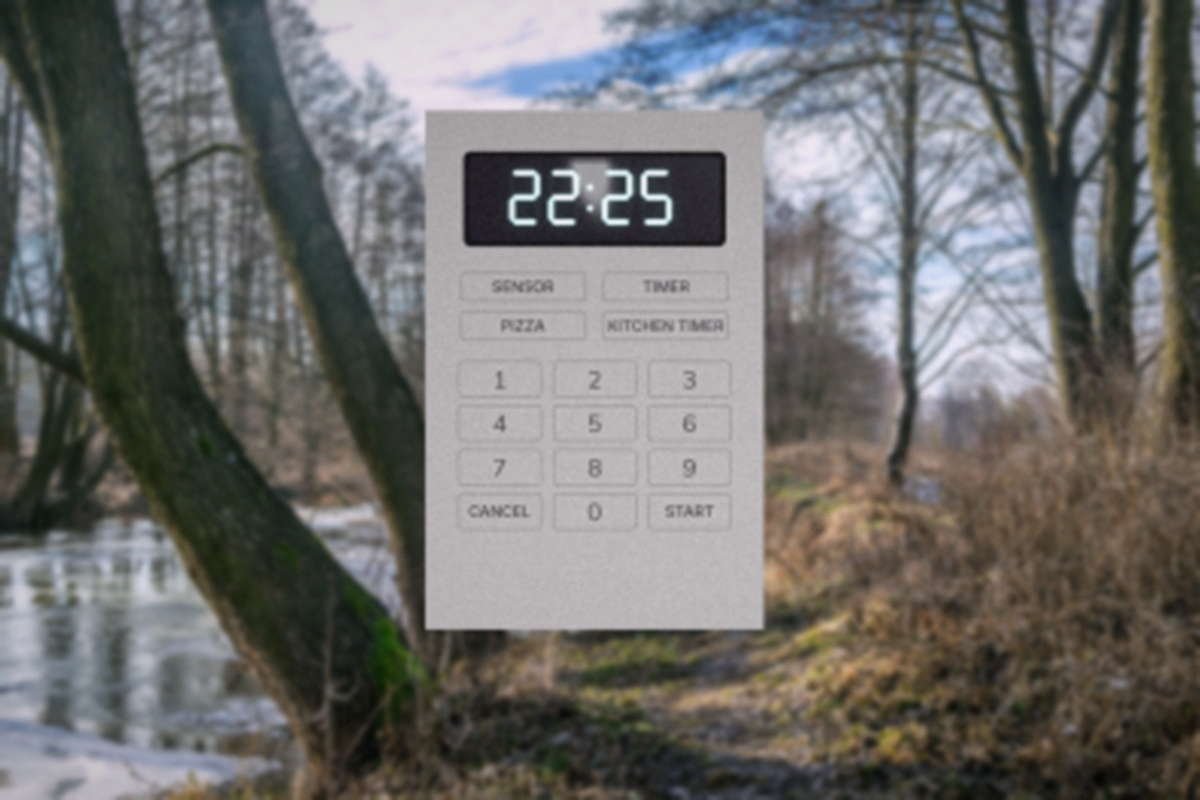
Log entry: 22:25
